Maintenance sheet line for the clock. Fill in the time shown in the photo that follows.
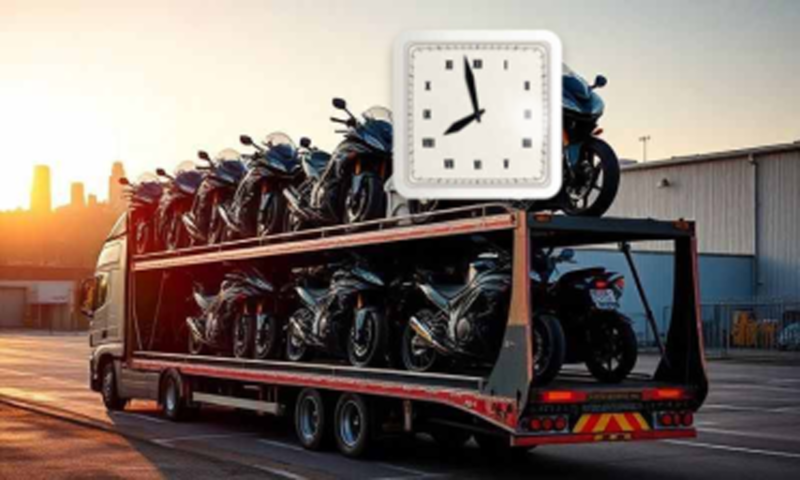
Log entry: 7:58
